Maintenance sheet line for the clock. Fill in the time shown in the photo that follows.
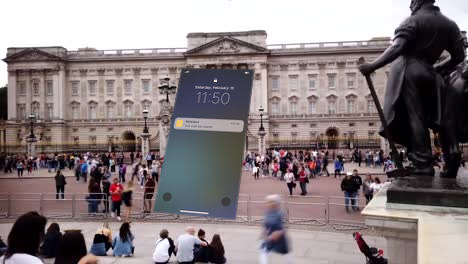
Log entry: 11:50
